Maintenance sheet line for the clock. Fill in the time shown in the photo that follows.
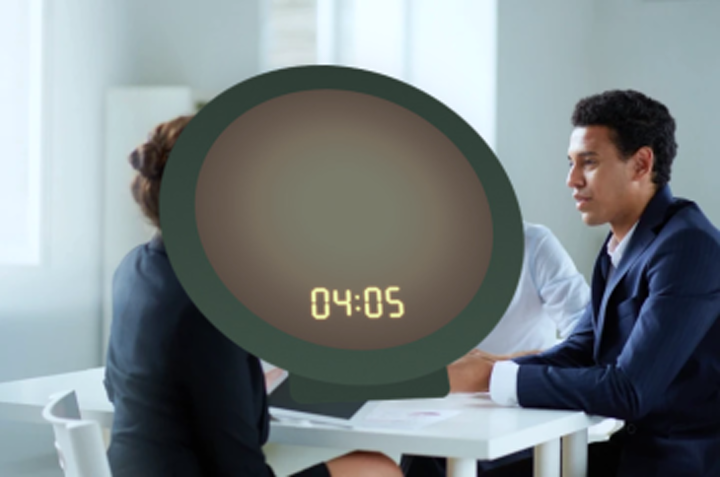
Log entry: 4:05
